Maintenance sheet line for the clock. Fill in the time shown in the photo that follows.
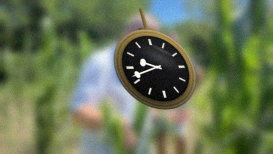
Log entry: 9:42
